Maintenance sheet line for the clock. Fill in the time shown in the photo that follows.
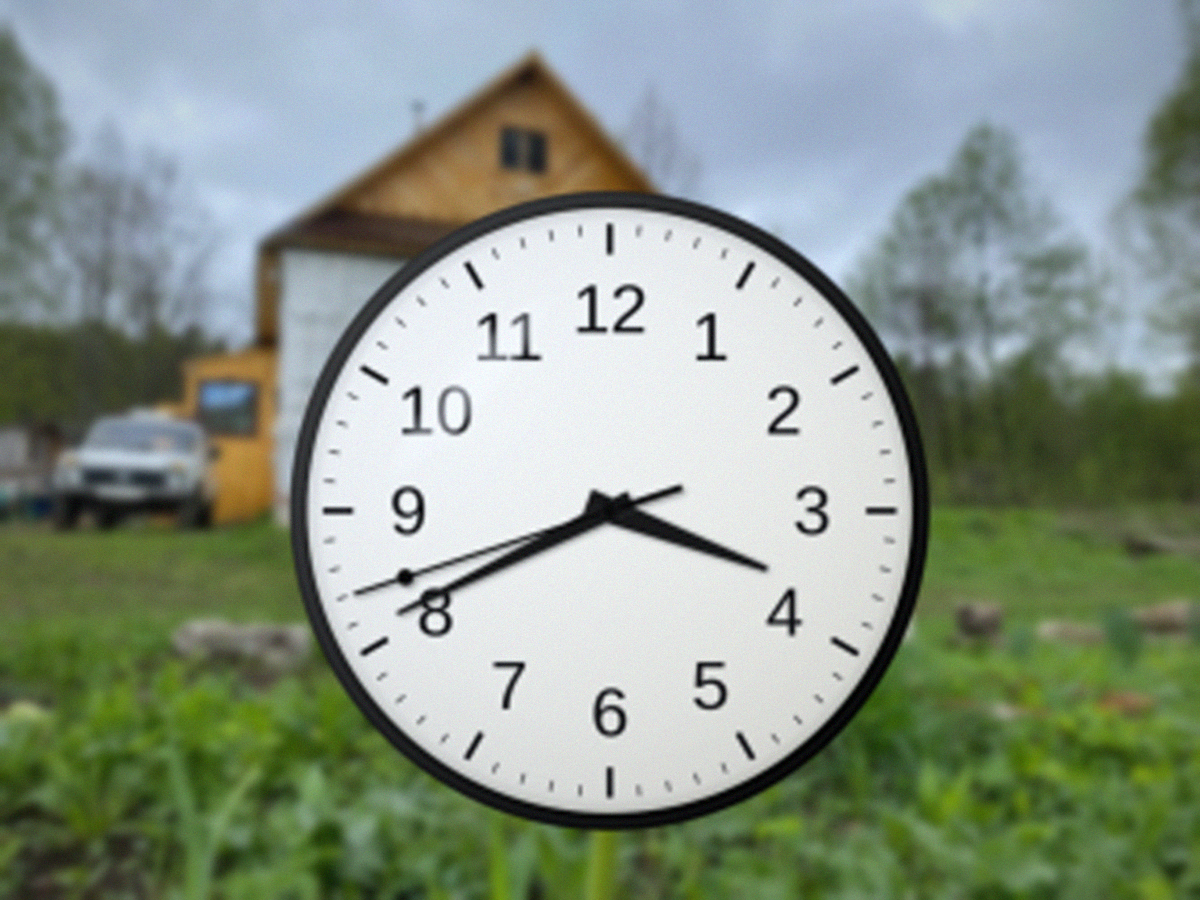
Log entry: 3:40:42
